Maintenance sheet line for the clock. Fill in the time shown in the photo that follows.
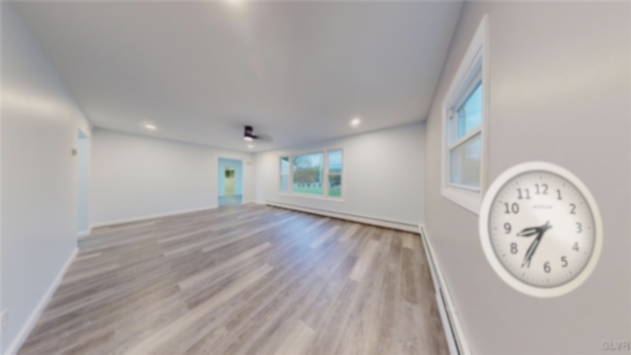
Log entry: 8:36
